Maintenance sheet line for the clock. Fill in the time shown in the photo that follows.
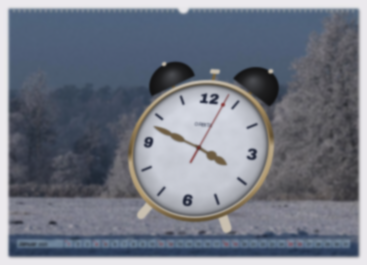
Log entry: 3:48:03
